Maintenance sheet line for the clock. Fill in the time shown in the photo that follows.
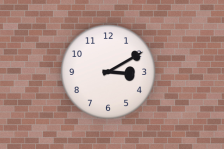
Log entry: 3:10
